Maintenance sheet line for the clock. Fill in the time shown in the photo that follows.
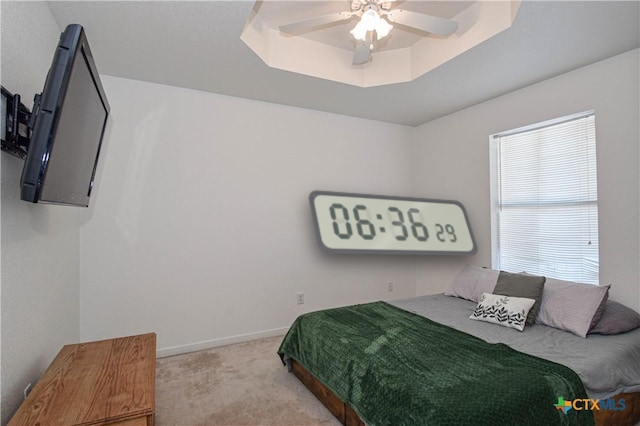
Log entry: 6:36:29
